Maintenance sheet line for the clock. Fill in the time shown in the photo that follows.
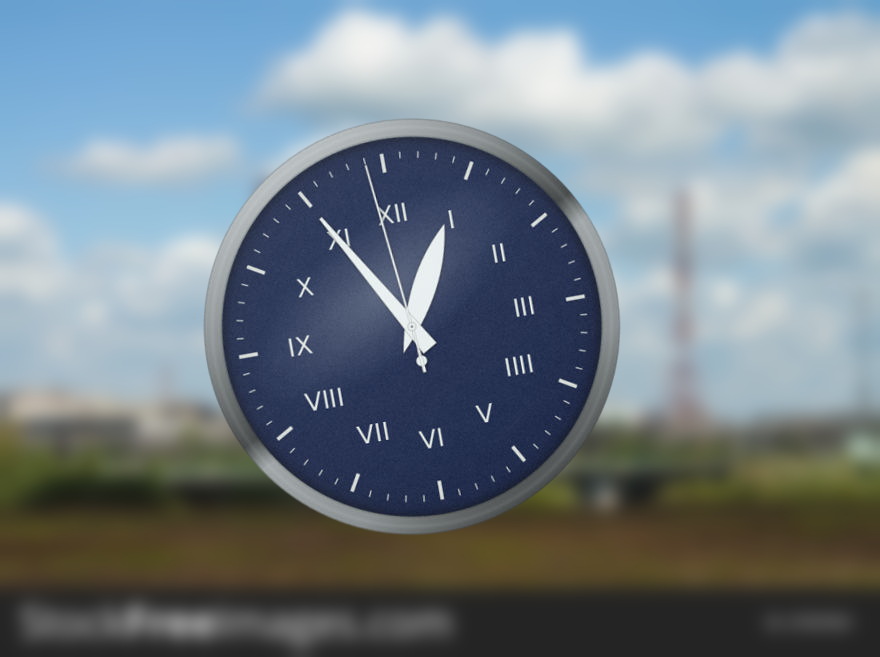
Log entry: 12:54:59
